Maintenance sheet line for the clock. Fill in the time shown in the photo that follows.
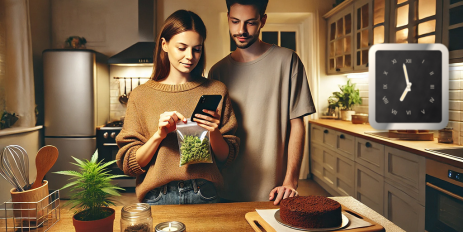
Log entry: 6:58
